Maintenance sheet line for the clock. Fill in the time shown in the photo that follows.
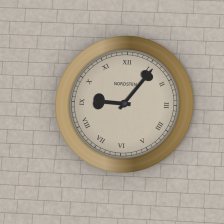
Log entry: 9:06
